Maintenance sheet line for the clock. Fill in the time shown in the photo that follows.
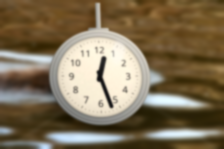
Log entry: 12:27
